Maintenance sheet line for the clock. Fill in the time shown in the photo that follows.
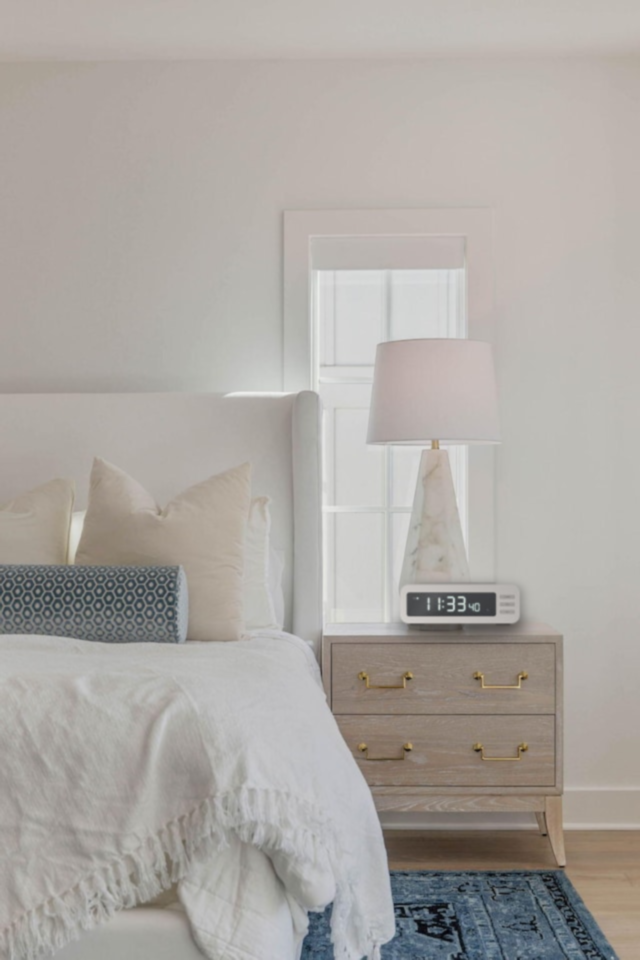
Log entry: 11:33
